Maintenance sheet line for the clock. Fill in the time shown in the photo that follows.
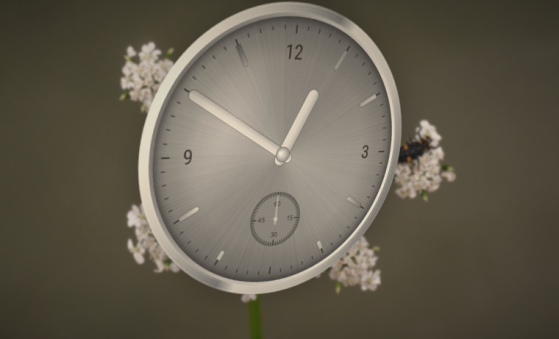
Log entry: 12:50
